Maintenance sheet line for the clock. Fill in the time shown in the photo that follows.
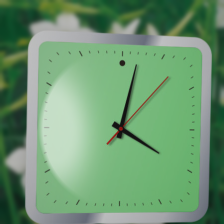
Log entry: 4:02:07
